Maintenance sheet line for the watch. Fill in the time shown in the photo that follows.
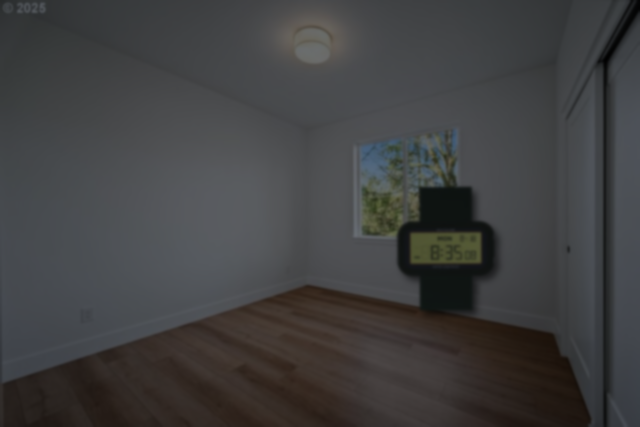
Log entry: 8:35
